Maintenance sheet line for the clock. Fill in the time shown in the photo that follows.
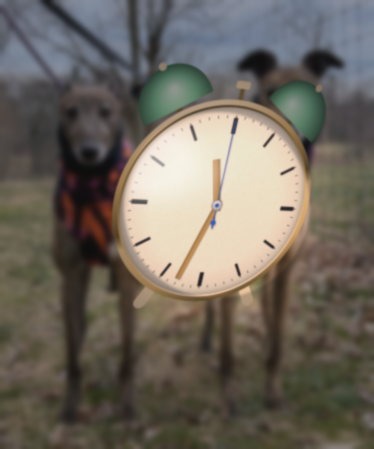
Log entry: 11:33:00
